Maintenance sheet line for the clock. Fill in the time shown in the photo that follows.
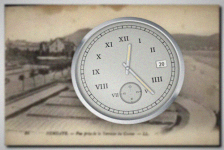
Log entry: 12:24
